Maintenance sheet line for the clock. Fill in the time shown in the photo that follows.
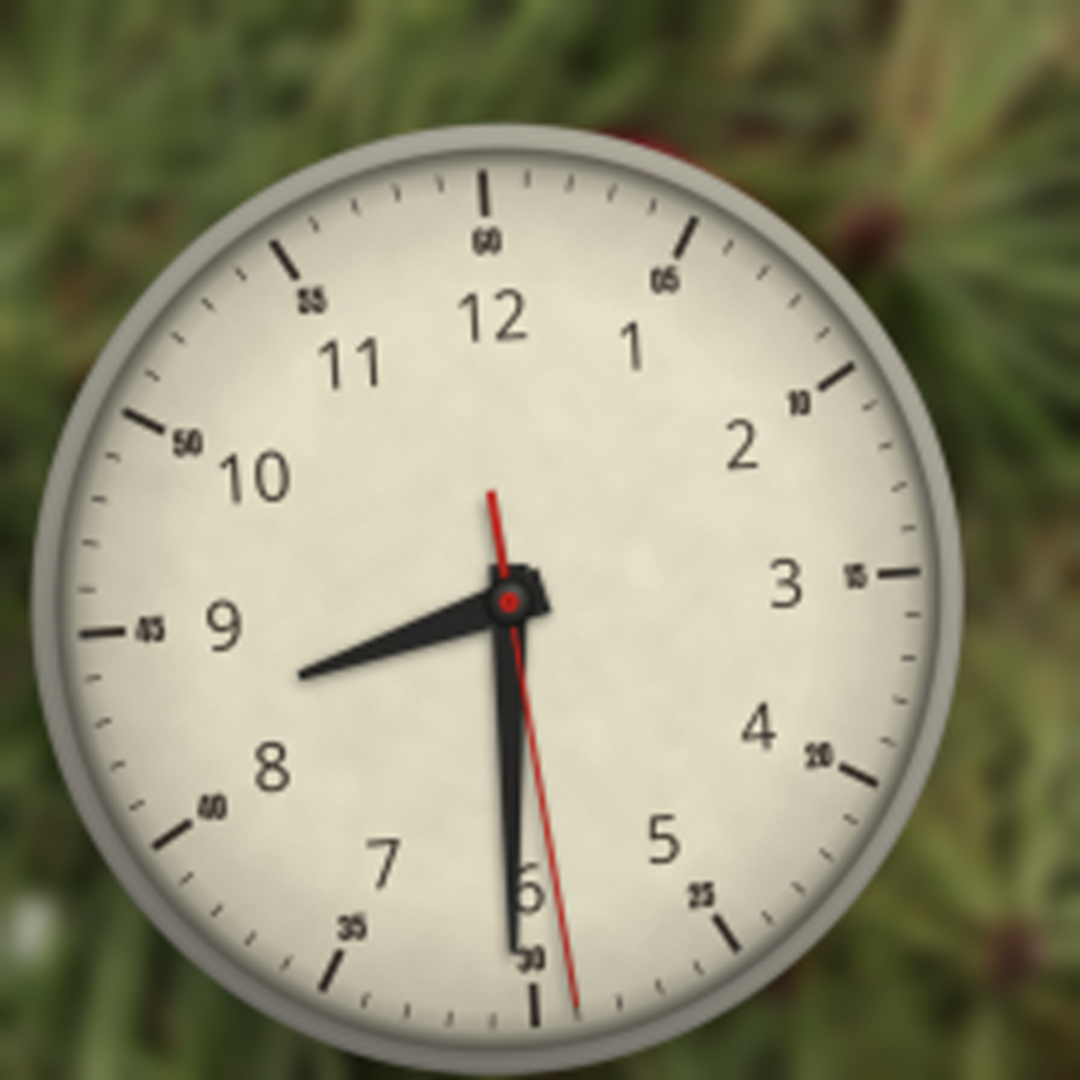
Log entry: 8:30:29
